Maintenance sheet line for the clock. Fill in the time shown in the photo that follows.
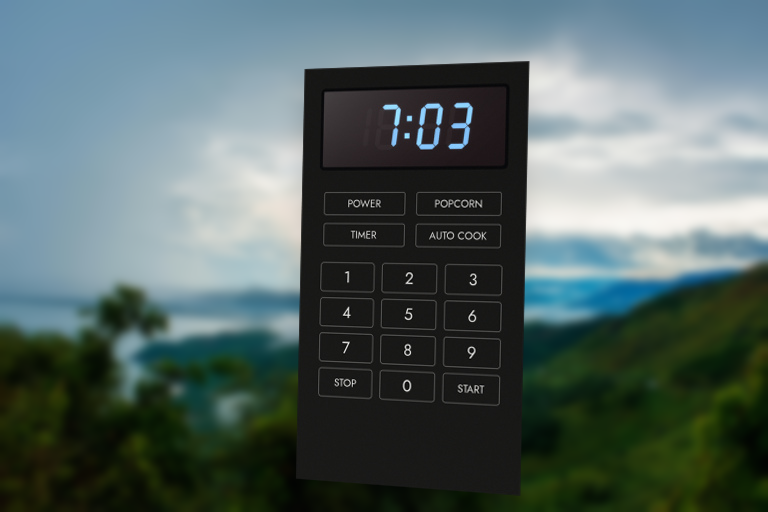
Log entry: 7:03
